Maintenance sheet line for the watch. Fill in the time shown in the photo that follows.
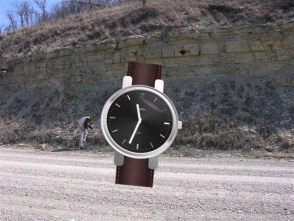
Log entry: 11:33
